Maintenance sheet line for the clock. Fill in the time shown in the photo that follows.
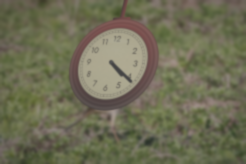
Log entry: 4:21
